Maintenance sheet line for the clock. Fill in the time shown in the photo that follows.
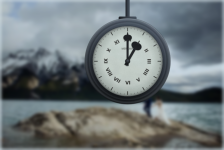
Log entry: 1:00
